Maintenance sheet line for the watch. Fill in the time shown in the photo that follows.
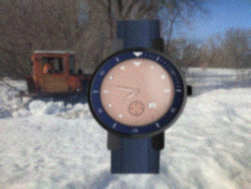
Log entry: 7:47
